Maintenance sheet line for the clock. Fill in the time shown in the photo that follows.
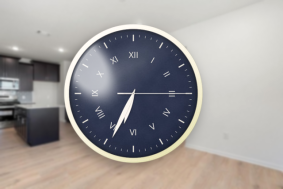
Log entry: 6:34:15
